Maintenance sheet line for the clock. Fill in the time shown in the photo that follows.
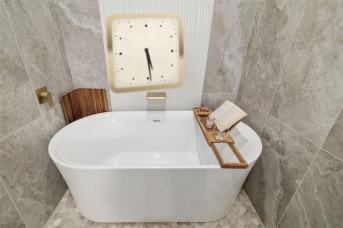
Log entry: 5:29
